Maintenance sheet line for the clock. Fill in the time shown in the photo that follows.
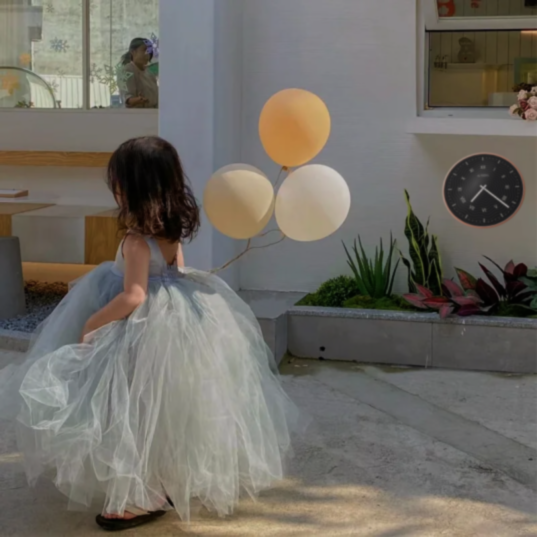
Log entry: 7:22
